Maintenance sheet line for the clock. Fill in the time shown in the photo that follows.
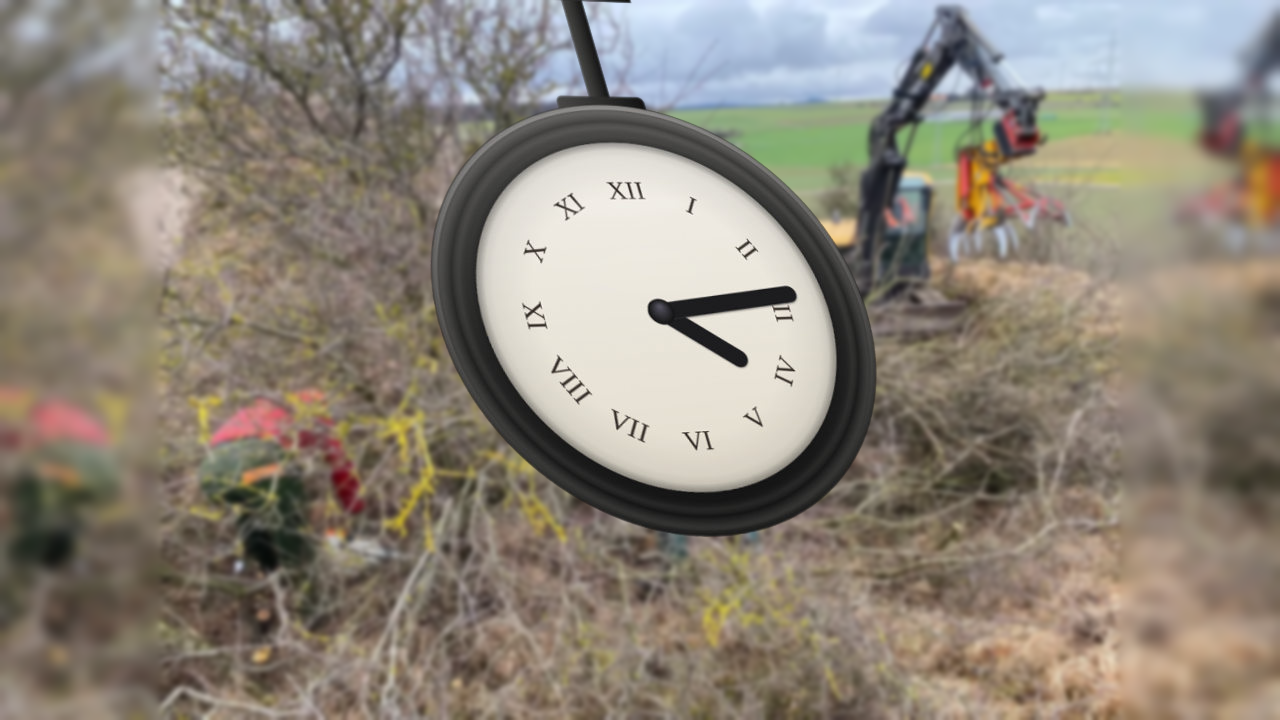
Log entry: 4:14
